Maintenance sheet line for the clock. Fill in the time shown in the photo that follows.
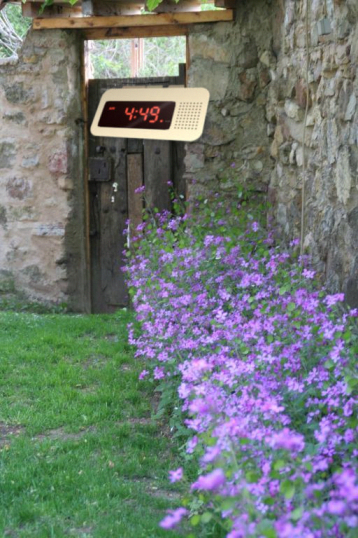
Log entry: 4:49
